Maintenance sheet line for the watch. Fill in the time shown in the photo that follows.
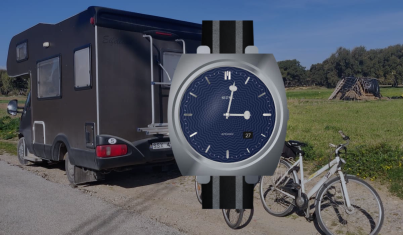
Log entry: 3:02
